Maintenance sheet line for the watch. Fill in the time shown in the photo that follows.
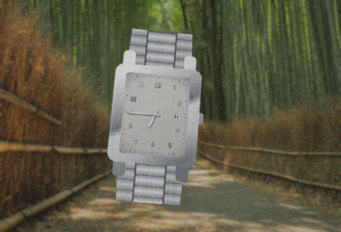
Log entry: 6:45
